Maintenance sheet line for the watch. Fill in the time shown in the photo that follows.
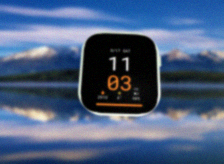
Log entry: 11:03
